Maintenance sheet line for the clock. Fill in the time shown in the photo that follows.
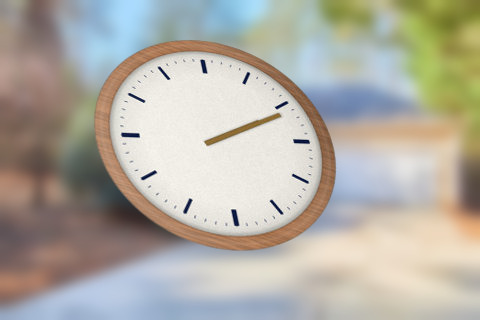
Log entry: 2:11
